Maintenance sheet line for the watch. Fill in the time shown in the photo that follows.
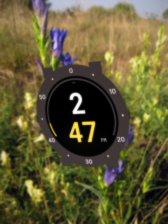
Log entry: 2:47
